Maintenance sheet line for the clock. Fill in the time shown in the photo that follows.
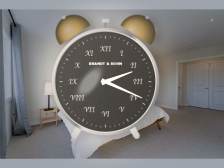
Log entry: 2:19
